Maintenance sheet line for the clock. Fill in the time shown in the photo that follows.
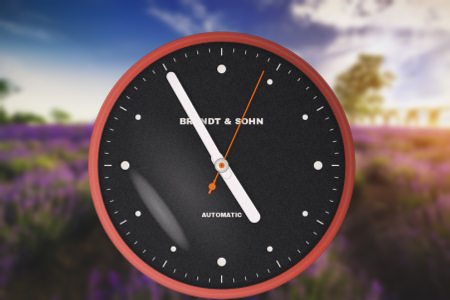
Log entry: 4:55:04
